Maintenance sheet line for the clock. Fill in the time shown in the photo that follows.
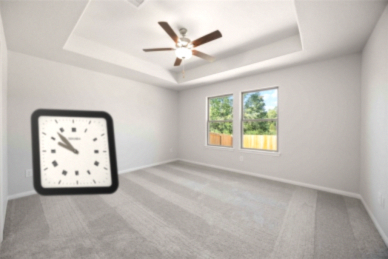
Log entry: 9:53
